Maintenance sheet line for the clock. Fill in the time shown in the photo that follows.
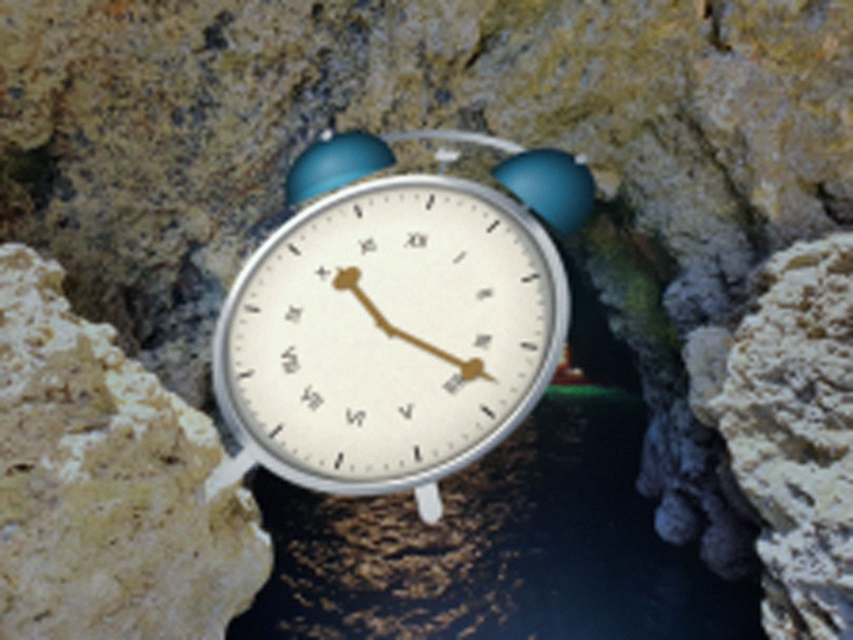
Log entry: 10:18
